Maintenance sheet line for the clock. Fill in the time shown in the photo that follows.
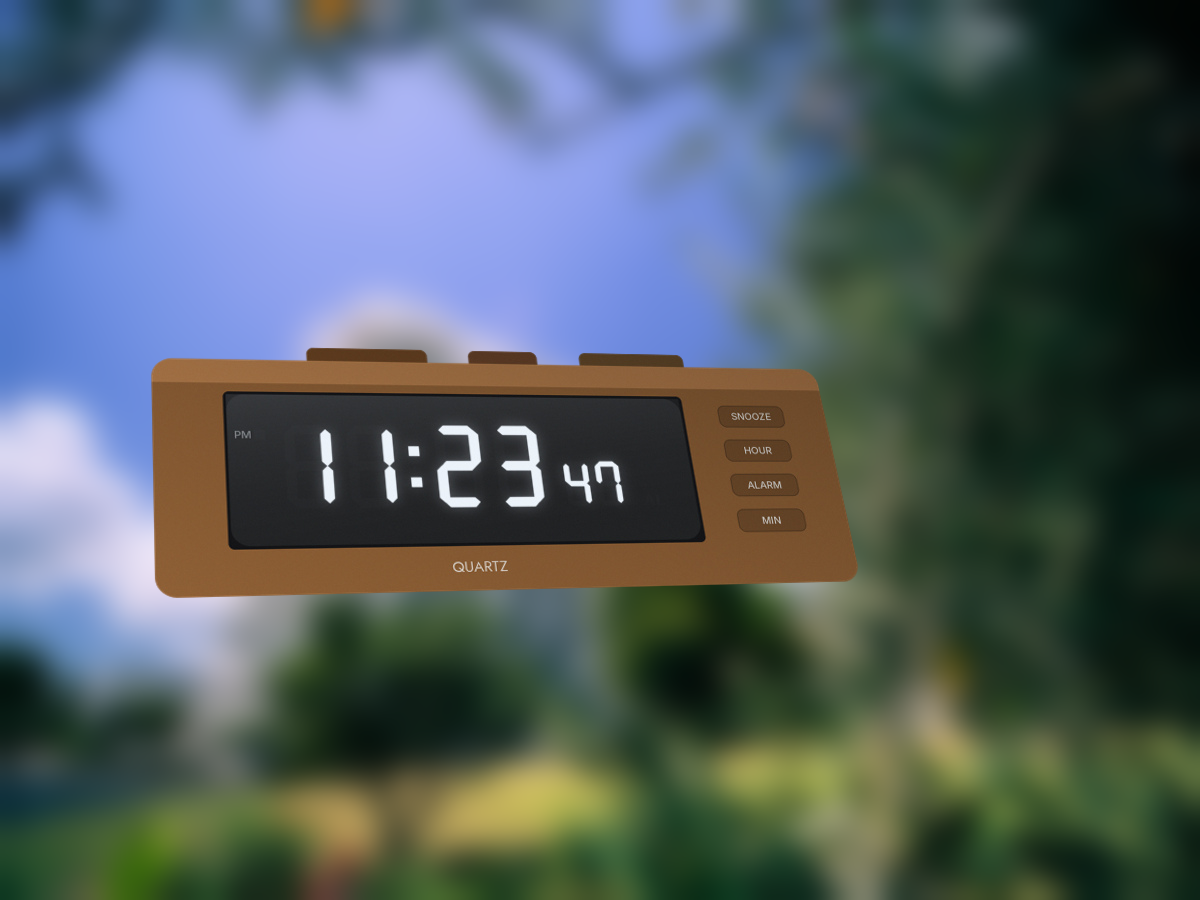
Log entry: 11:23:47
